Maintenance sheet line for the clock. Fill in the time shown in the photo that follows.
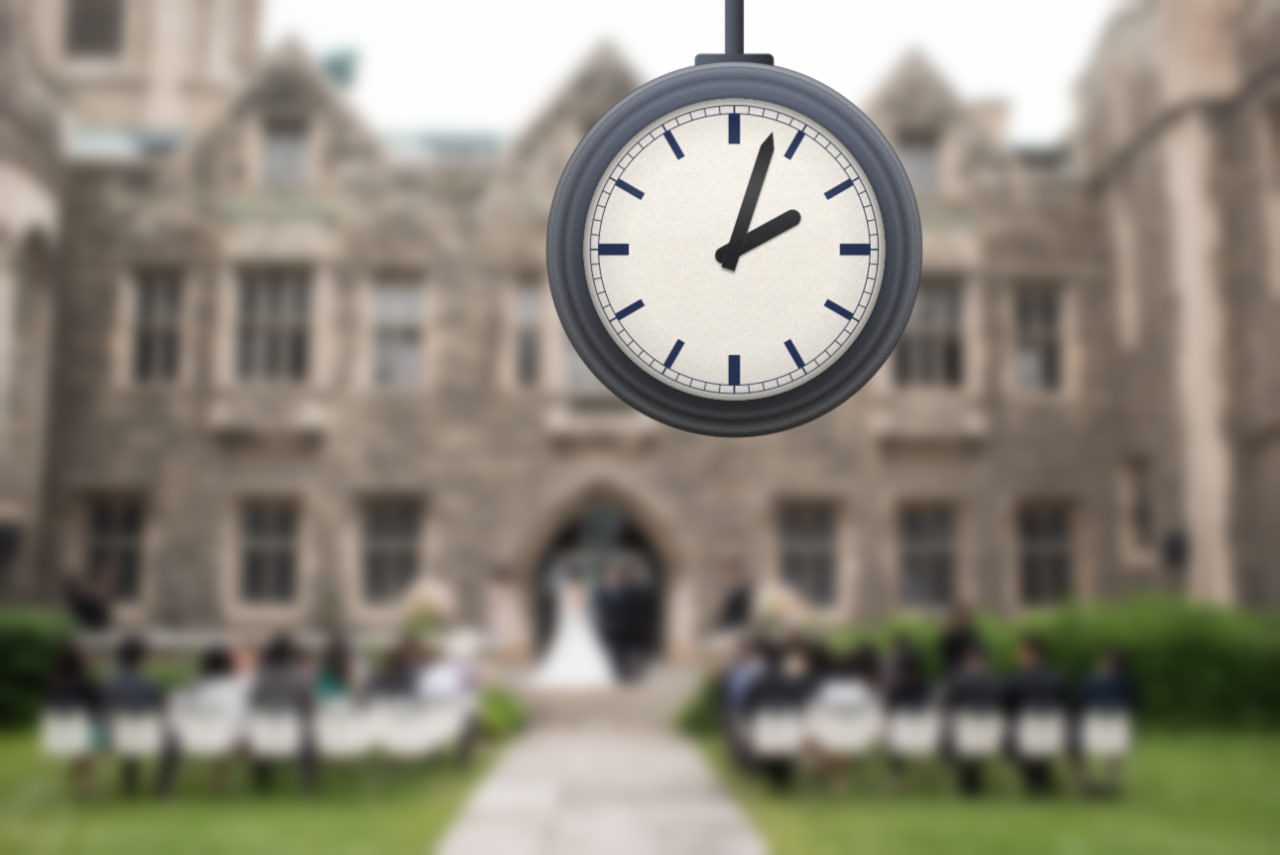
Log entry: 2:03
